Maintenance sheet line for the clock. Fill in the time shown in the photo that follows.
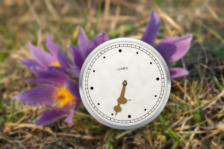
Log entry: 6:34
